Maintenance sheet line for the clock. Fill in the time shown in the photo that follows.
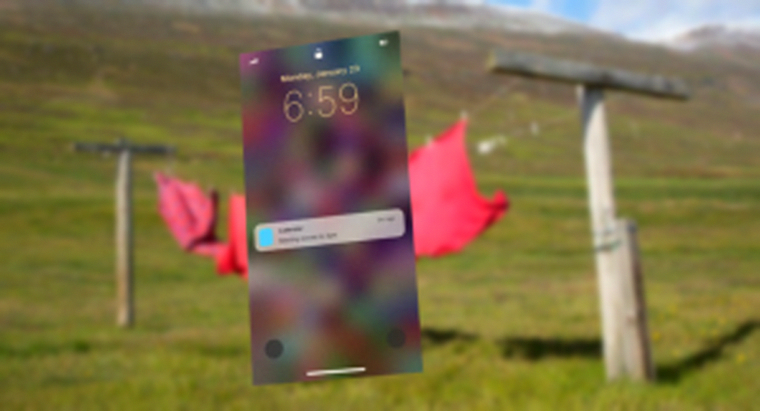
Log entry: 6:59
